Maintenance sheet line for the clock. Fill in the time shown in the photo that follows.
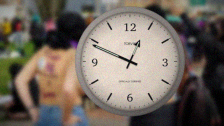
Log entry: 12:49
